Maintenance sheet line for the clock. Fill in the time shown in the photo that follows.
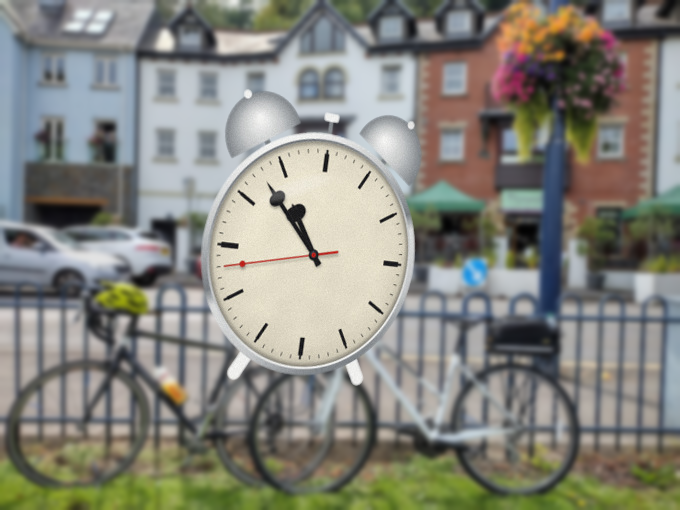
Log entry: 10:52:43
